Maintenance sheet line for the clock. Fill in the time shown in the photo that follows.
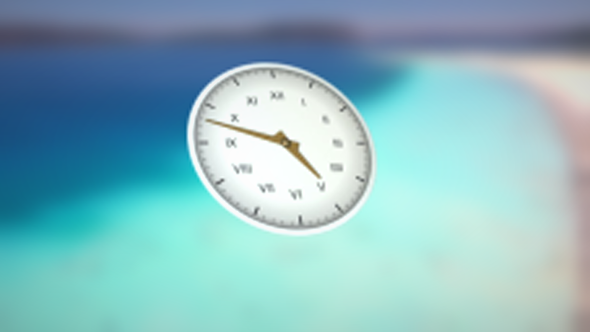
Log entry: 4:48
